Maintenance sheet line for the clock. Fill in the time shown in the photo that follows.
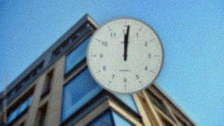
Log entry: 12:01
